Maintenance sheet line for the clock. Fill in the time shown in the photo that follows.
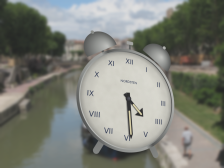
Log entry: 4:29
